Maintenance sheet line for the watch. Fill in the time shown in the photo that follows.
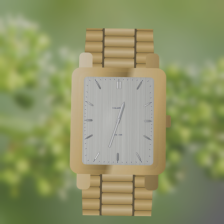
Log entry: 12:33
